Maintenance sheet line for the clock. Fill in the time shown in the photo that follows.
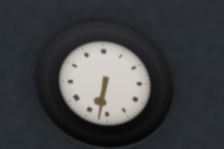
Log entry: 6:32
